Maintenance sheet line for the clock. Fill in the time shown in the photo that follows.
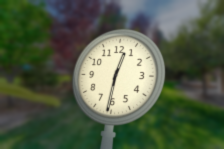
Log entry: 12:31
